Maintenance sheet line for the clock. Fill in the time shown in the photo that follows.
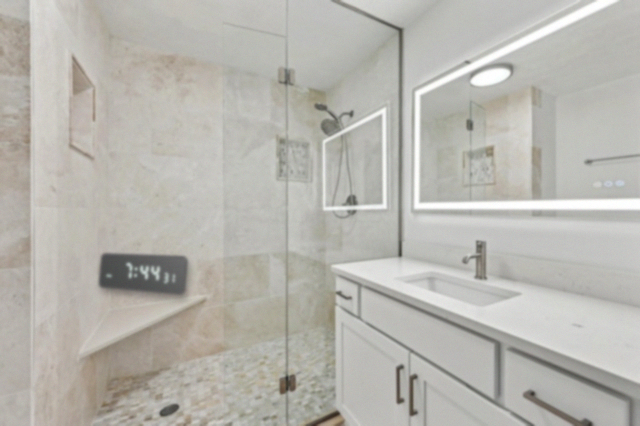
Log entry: 7:44
